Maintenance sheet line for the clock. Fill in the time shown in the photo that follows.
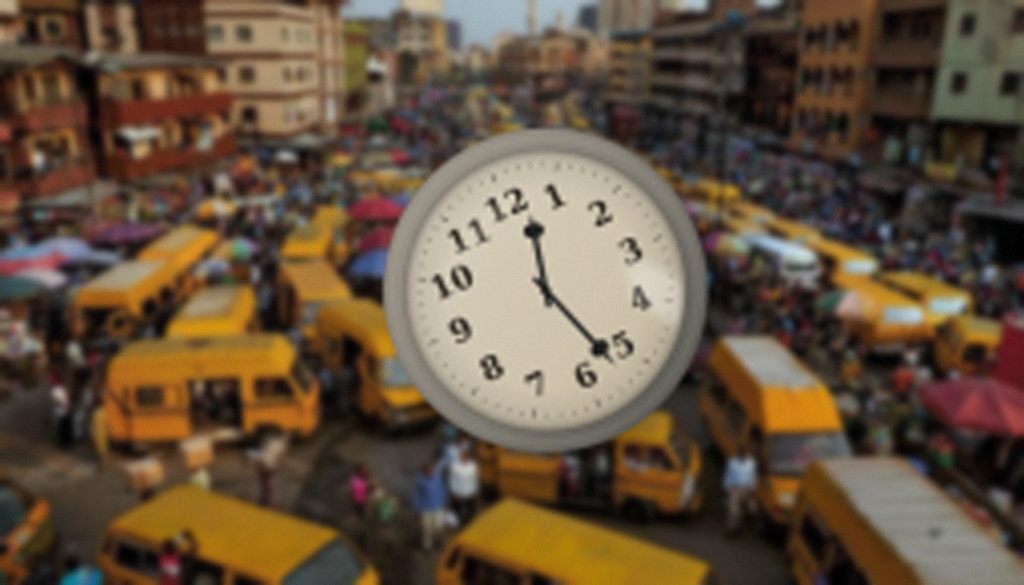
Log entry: 12:27
